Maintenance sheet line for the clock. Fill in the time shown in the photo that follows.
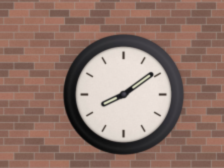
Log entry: 8:09
